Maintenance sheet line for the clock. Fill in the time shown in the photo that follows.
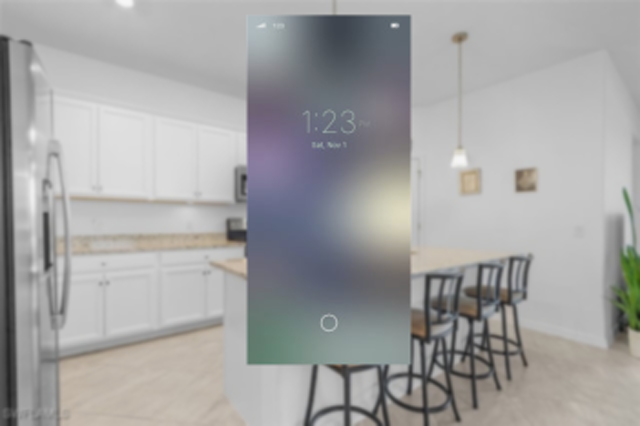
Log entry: 1:23
